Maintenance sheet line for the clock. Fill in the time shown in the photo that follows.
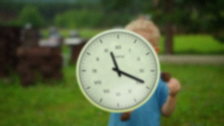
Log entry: 11:19
